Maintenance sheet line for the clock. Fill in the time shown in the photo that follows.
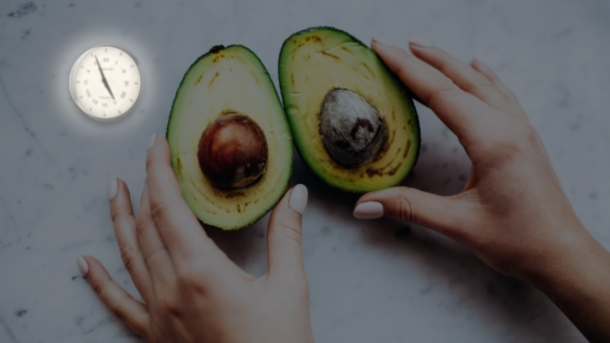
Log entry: 4:56
